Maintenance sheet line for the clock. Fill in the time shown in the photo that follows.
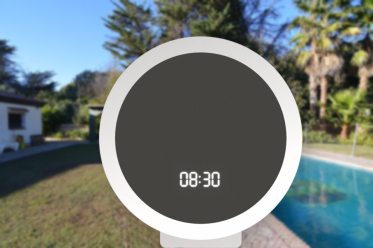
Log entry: 8:30
